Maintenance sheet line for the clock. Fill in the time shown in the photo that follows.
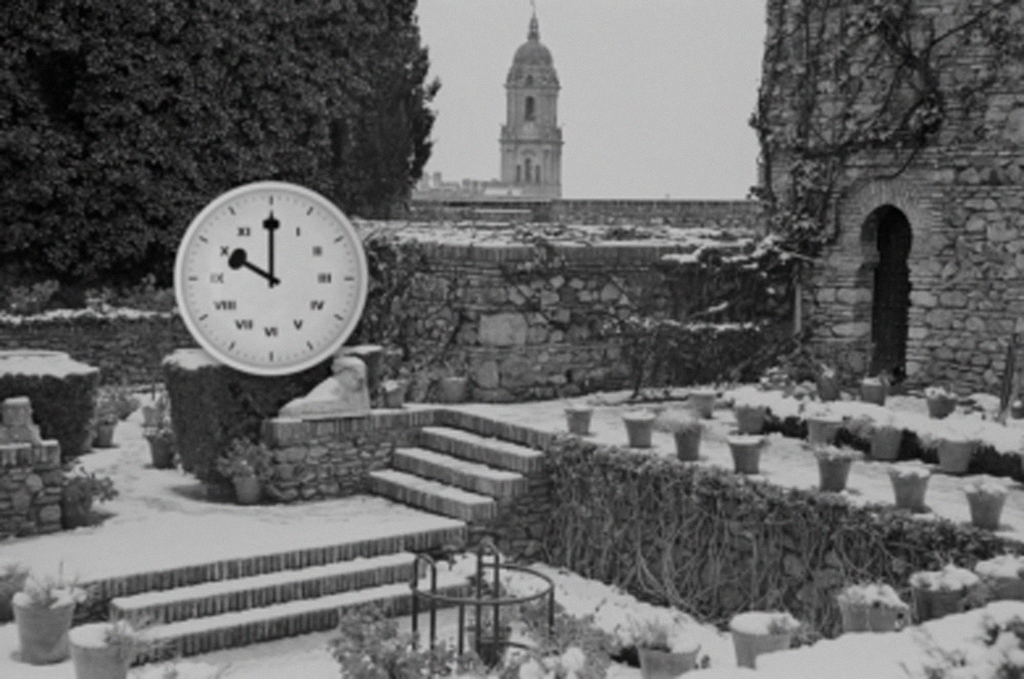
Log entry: 10:00
